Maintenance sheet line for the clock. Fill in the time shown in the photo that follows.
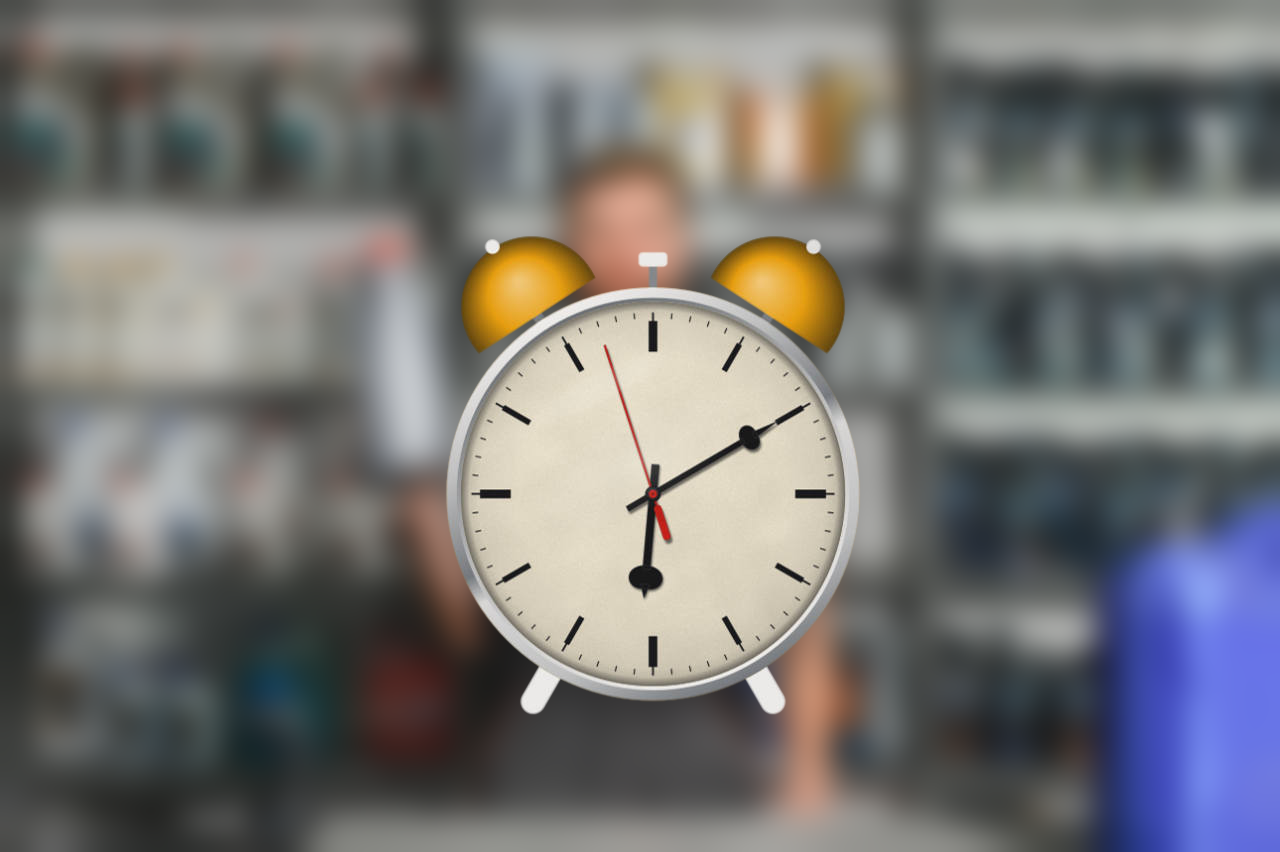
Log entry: 6:09:57
